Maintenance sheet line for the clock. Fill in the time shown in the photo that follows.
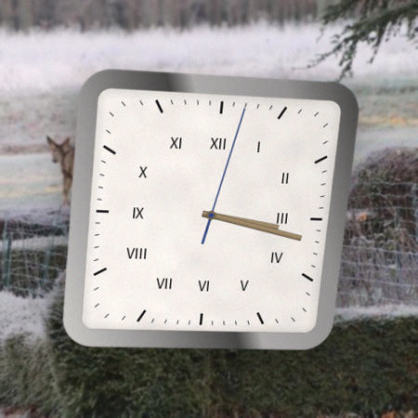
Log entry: 3:17:02
